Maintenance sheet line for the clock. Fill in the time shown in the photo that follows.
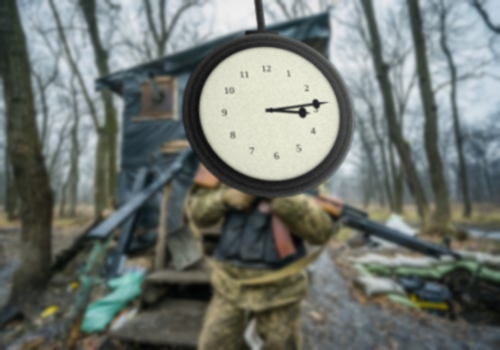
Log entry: 3:14
